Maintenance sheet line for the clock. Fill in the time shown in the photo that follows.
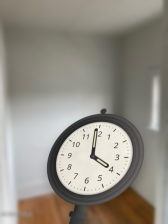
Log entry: 3:59
